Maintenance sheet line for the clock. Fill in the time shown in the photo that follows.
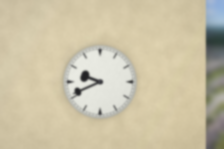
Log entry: 9:41
